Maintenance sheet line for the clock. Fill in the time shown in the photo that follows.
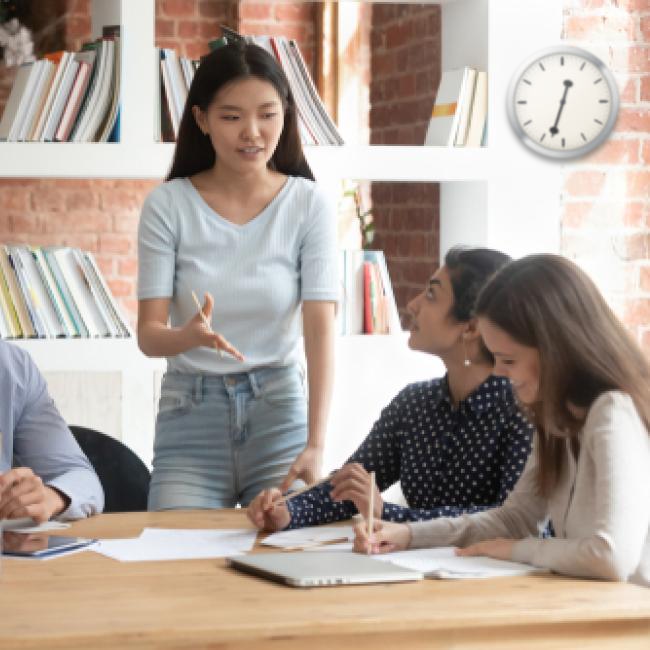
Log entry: 12:33
